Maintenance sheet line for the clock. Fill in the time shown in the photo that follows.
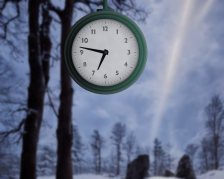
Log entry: 6:47
